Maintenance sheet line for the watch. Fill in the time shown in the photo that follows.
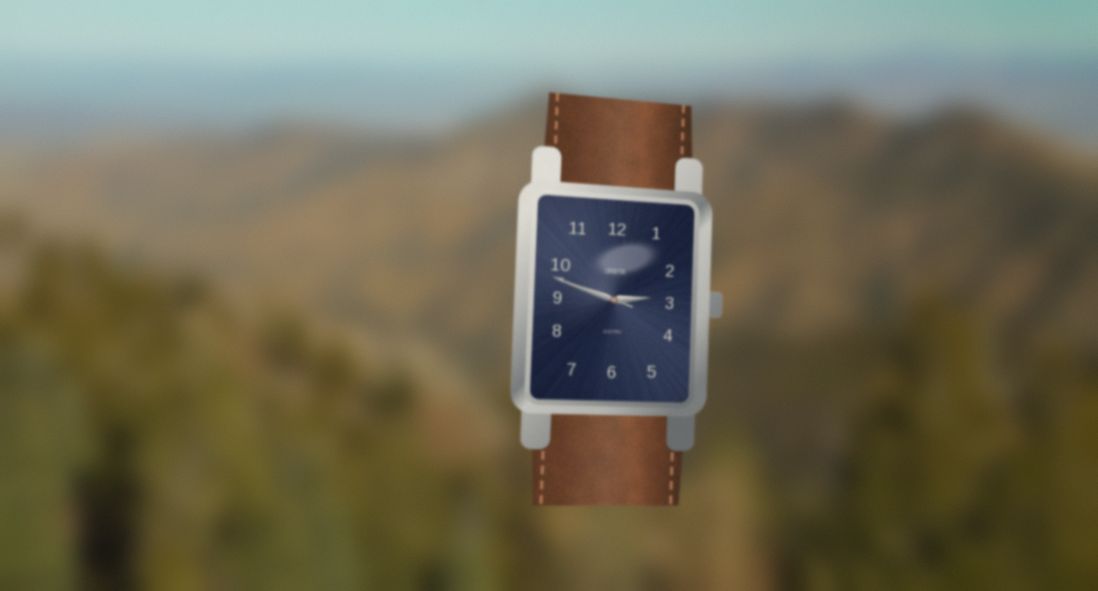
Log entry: 2:47:48
